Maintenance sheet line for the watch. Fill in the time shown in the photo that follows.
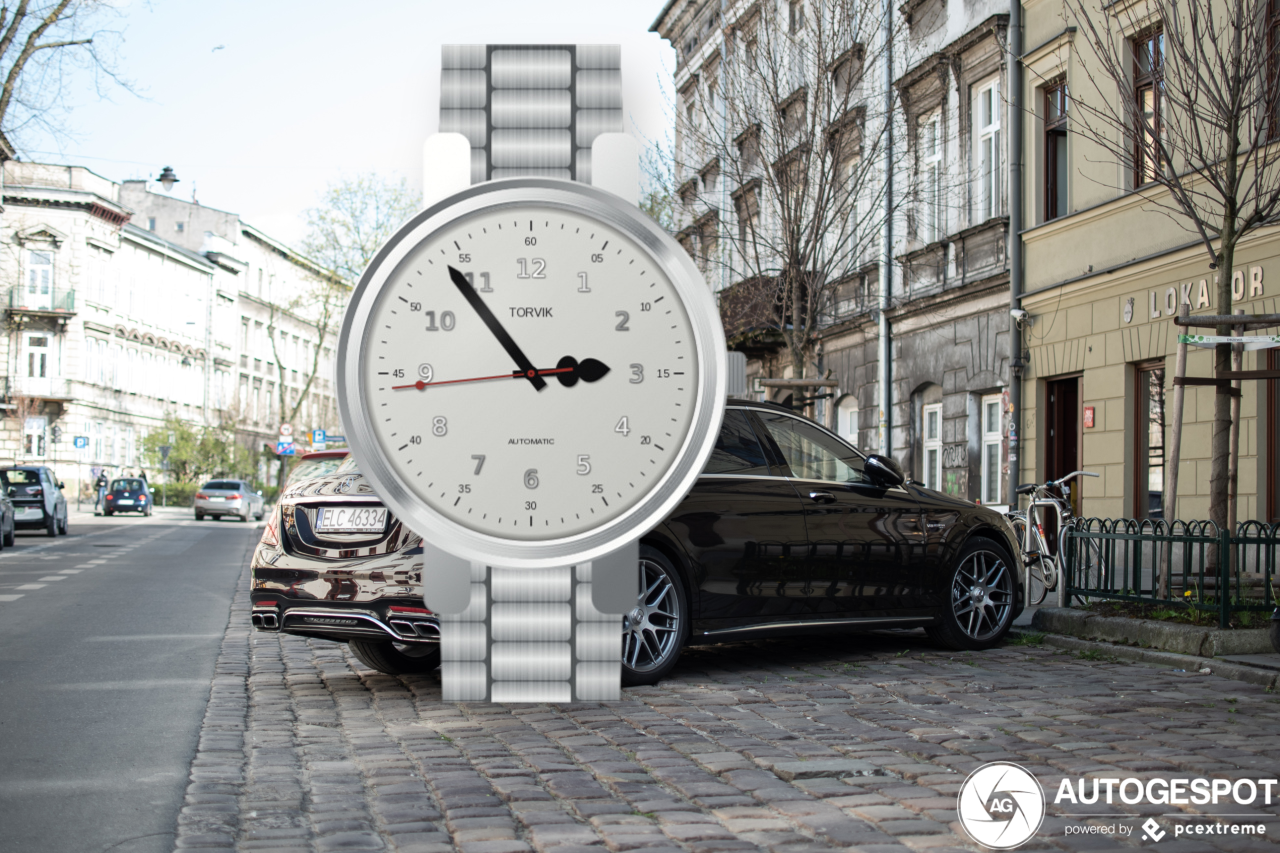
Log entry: 2:53:44
